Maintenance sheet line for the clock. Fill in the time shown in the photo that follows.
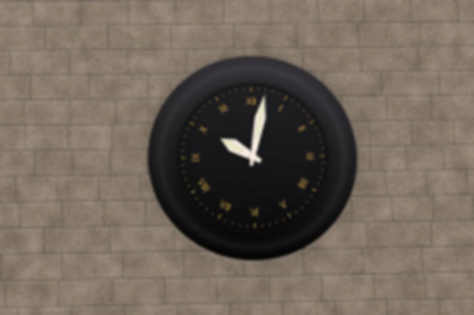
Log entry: 10:02
